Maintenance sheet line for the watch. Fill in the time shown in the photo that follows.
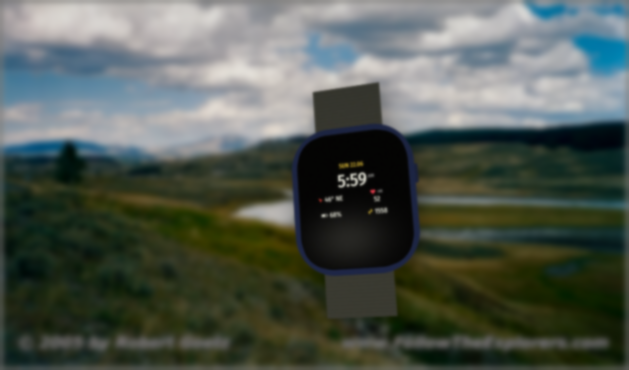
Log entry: 5:59
